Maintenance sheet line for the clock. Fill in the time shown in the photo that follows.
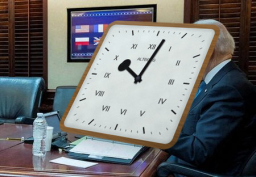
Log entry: 10:02
